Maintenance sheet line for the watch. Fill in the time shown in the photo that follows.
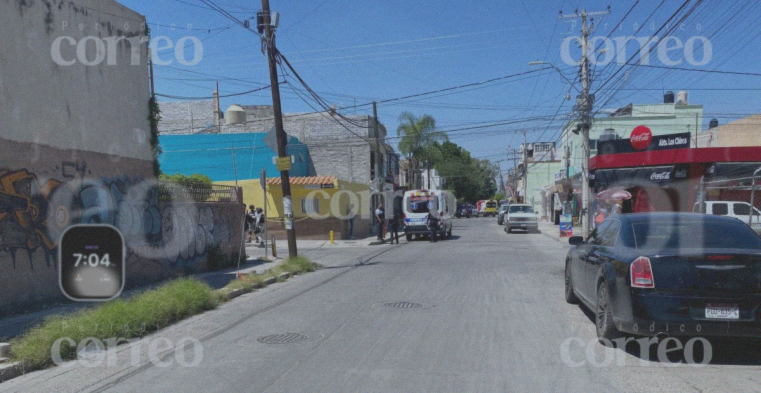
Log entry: 7:04
